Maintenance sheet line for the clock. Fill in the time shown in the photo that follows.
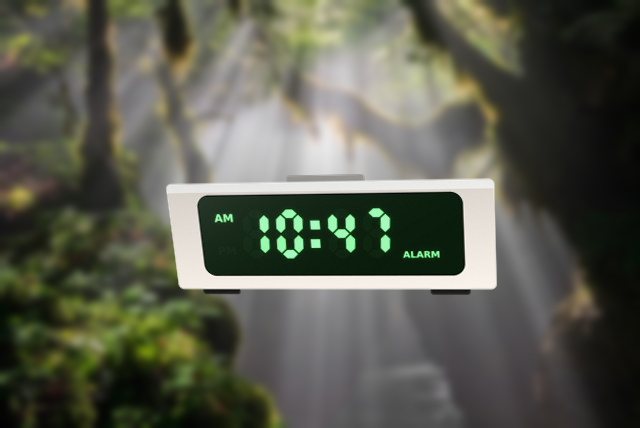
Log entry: 10:47
